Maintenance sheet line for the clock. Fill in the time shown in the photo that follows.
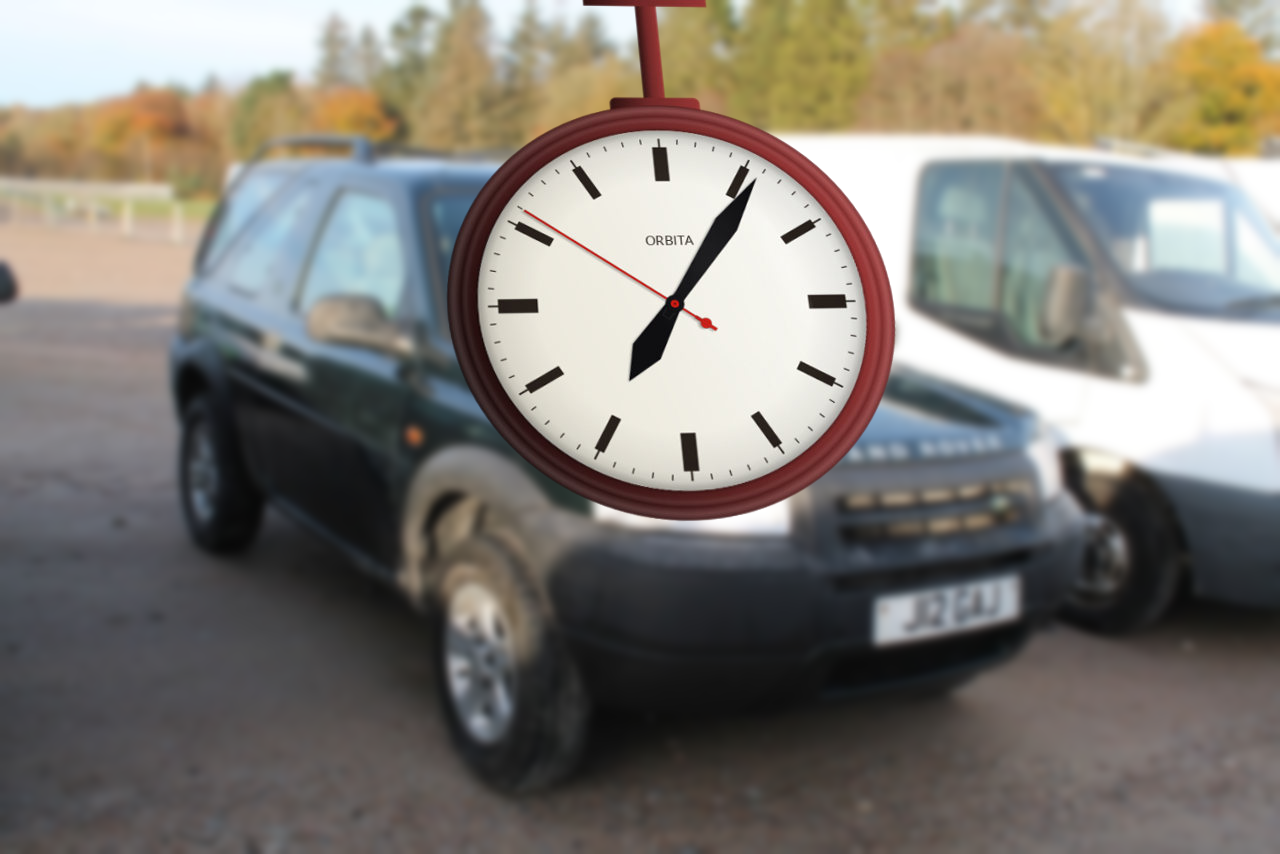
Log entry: 7:05:51
